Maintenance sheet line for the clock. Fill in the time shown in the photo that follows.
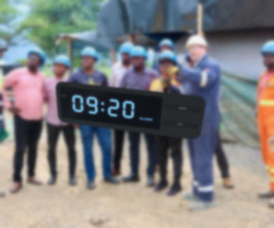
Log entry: 9:20
